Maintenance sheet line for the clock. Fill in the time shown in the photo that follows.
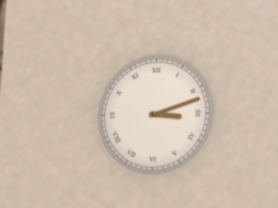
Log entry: 3:12
